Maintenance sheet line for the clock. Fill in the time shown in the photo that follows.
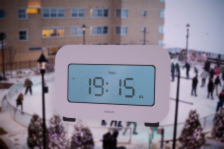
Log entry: 19:15
